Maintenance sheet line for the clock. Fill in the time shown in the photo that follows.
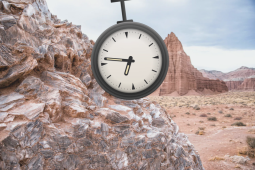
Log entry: 6:47
